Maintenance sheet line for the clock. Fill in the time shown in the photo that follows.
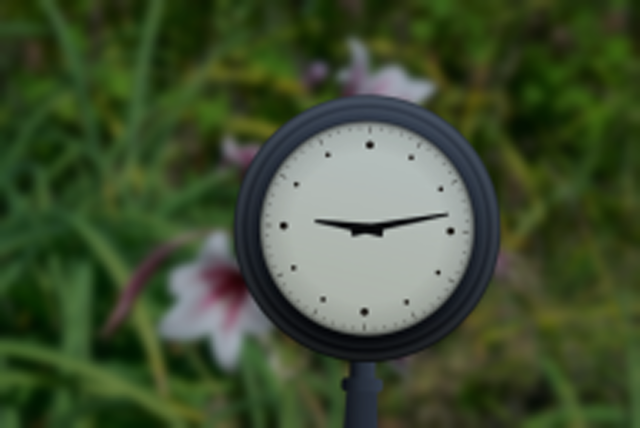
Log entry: 9:13
